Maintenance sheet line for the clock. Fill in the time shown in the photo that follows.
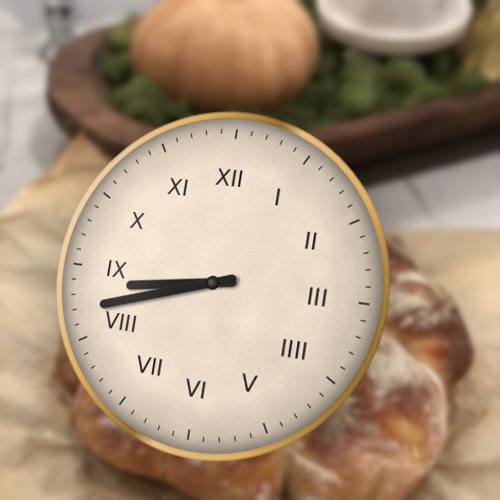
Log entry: 8:42
